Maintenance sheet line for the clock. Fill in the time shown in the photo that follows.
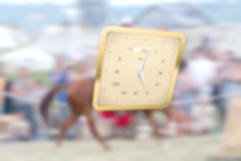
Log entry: 5:02
